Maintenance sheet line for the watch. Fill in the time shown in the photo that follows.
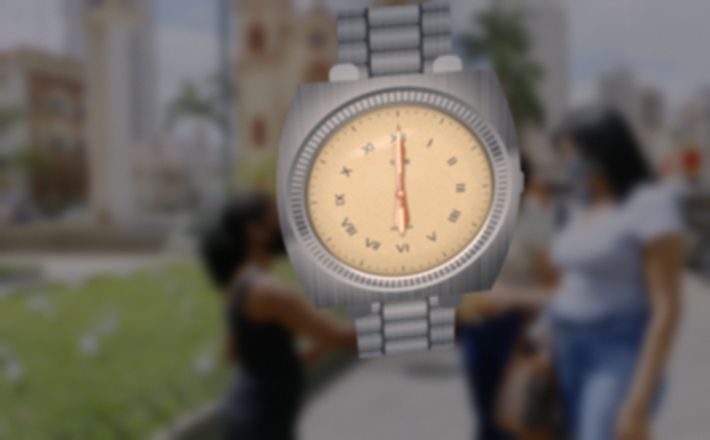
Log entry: 6:00
